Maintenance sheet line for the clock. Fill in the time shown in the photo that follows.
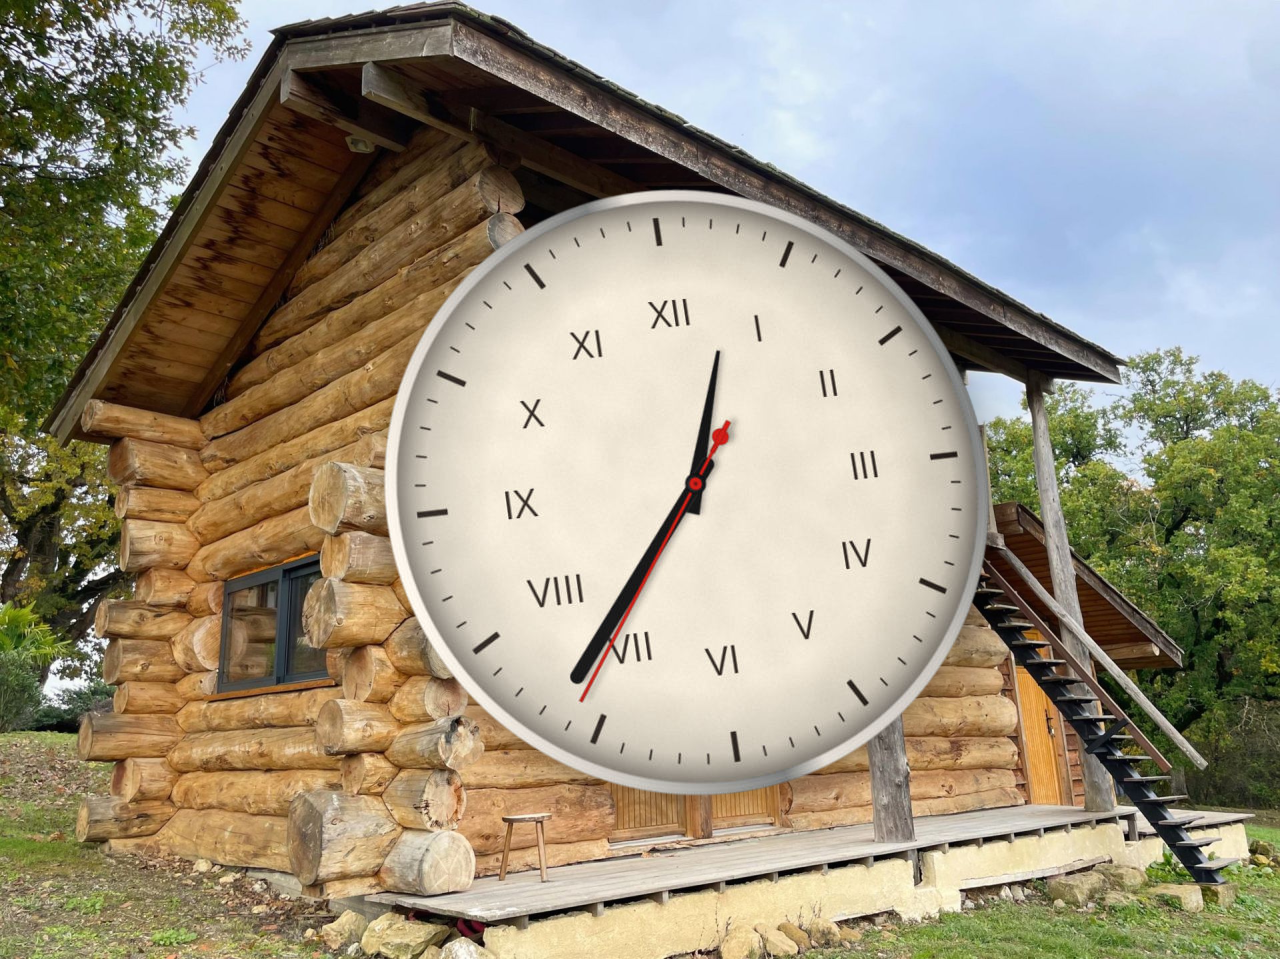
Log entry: 12:36:36
